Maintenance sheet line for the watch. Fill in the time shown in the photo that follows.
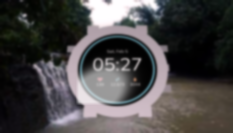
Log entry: 5:27
